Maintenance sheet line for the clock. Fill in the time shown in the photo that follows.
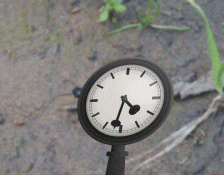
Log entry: 4:32
